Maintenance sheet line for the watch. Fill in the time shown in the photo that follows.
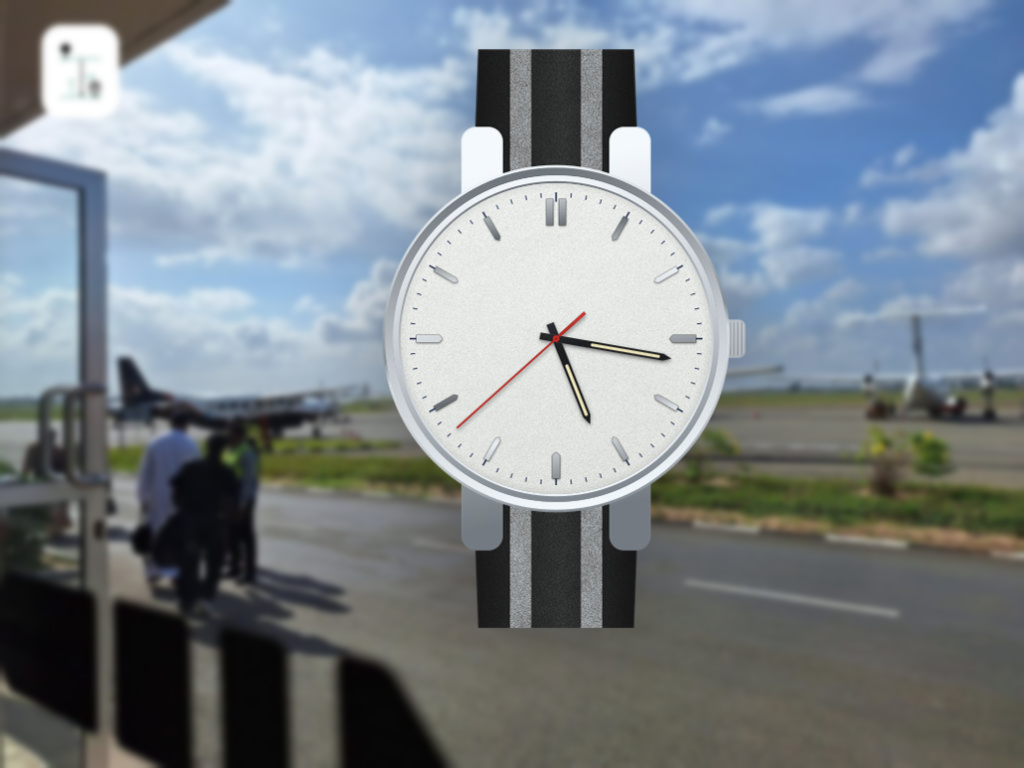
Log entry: 5:16:38
